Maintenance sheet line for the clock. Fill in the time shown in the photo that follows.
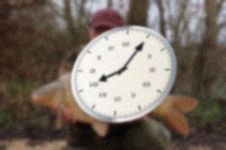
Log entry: 8:05
